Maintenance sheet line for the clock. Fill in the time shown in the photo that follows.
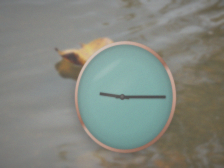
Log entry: 9:15
